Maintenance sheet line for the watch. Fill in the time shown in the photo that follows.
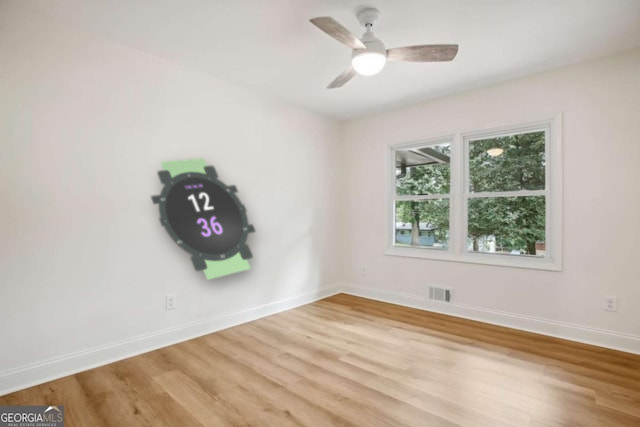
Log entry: 12:36
